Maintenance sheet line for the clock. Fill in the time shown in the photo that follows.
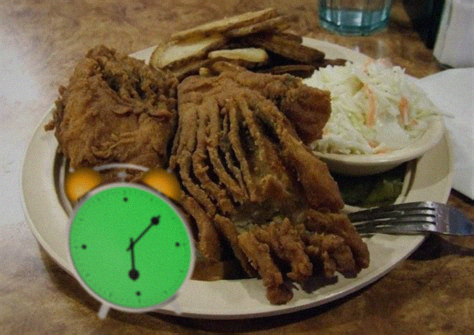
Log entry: 6:08
